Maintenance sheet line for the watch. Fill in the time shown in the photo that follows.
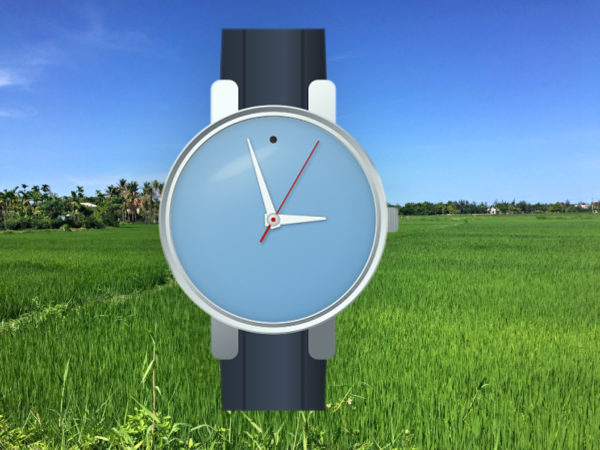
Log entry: 2:57:05
